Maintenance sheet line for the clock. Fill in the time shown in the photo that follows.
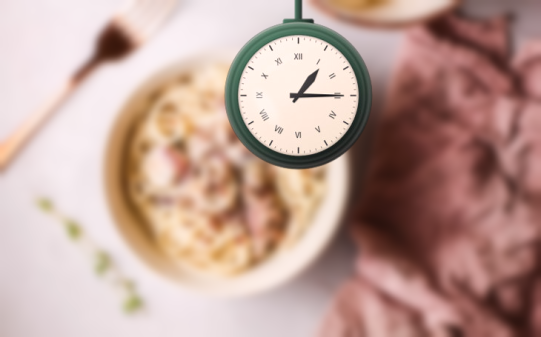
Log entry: 1:15
